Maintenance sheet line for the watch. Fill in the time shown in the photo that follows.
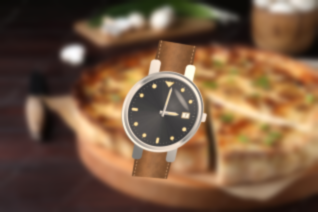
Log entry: 3:01
